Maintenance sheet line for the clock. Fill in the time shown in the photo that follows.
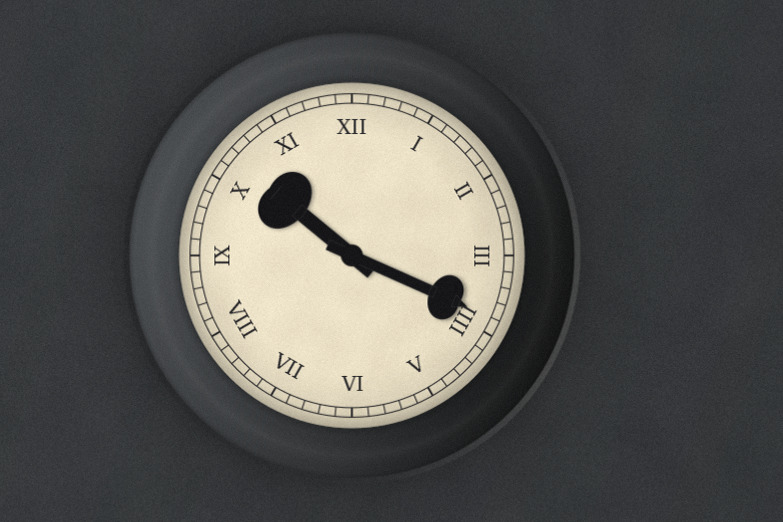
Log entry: 10:19
